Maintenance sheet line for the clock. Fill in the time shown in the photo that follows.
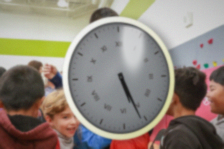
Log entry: 5:26
